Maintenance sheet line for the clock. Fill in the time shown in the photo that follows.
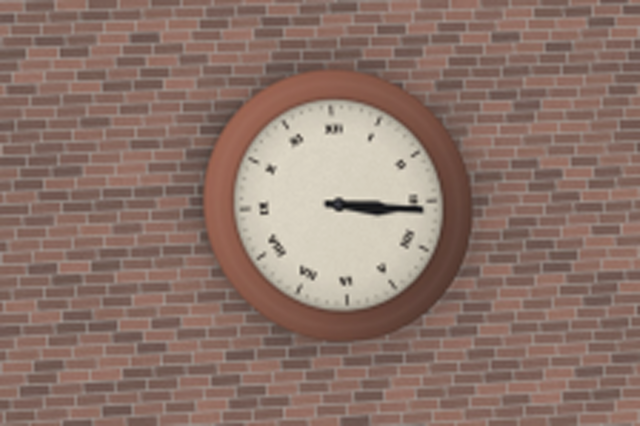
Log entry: 3:16
